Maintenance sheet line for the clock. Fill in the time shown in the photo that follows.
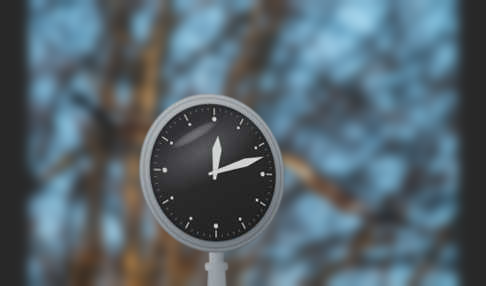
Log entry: 12:12
